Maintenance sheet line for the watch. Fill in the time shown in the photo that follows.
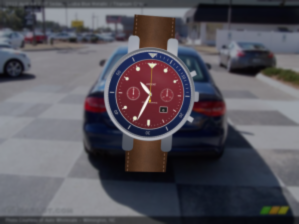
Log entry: 10:34
